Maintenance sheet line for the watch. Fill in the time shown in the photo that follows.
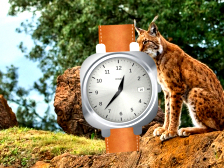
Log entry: 12:37
